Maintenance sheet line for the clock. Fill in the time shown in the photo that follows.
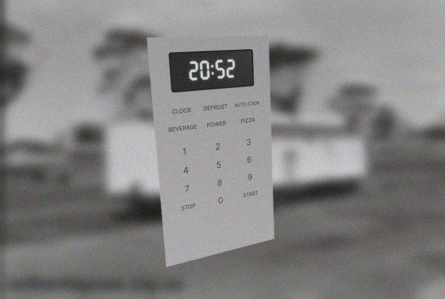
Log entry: 20:52
